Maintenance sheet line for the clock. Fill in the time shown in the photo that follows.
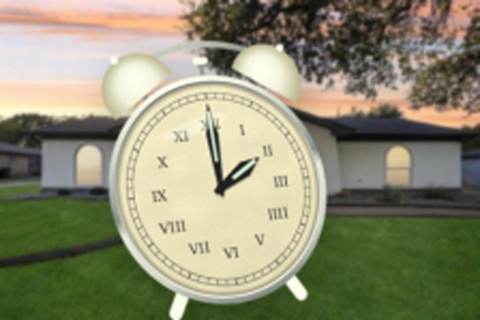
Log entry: 2:00
